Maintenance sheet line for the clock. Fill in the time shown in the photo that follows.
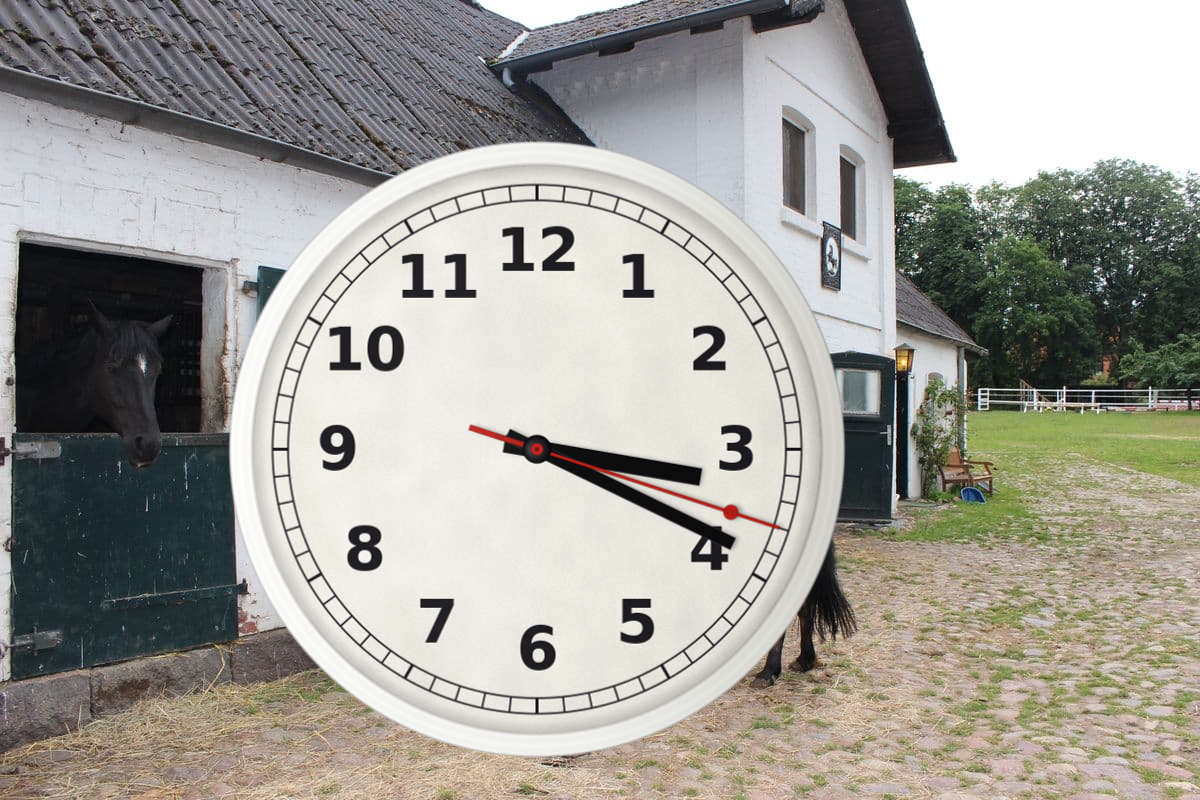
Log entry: 3:19:18
